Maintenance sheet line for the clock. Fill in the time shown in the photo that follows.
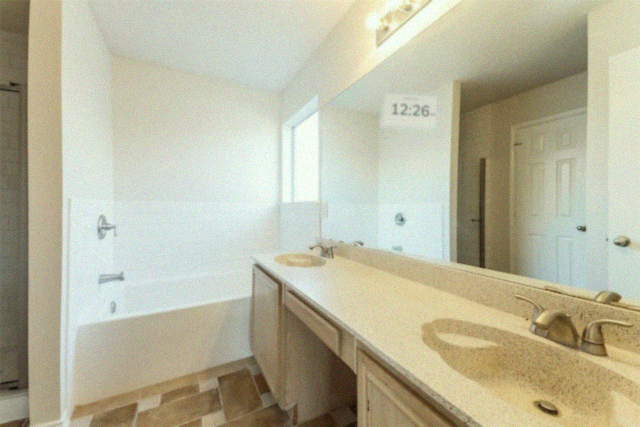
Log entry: 12:26
